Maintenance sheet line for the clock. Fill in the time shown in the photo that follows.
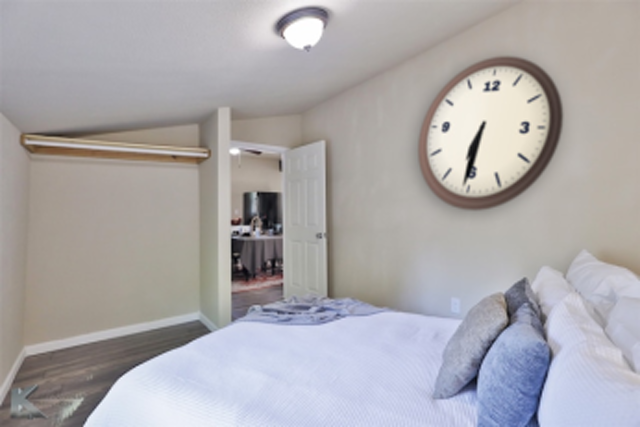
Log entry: 6:31
